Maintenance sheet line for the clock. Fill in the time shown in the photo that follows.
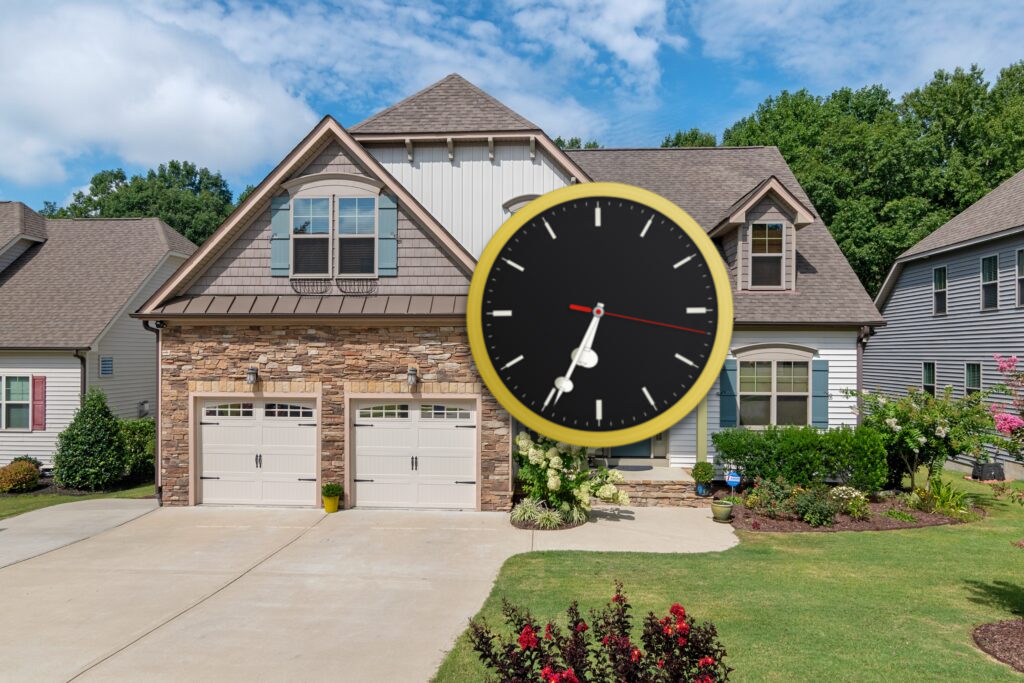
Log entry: 6:34:17
